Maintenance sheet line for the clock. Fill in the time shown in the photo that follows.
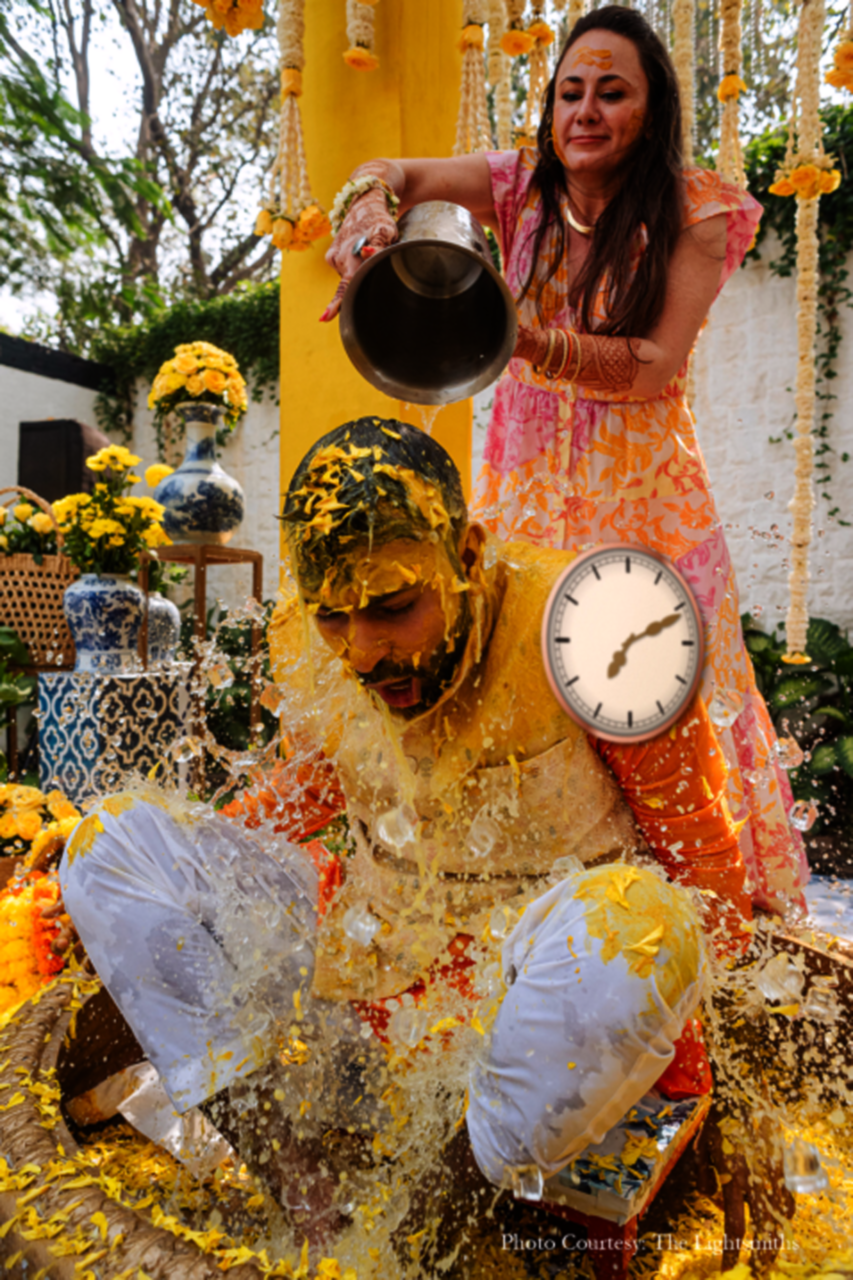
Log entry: 7:11
